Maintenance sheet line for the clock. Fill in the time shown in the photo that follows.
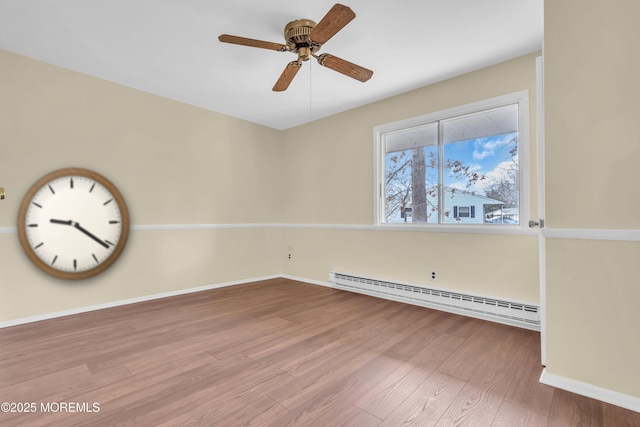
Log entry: 9:21
